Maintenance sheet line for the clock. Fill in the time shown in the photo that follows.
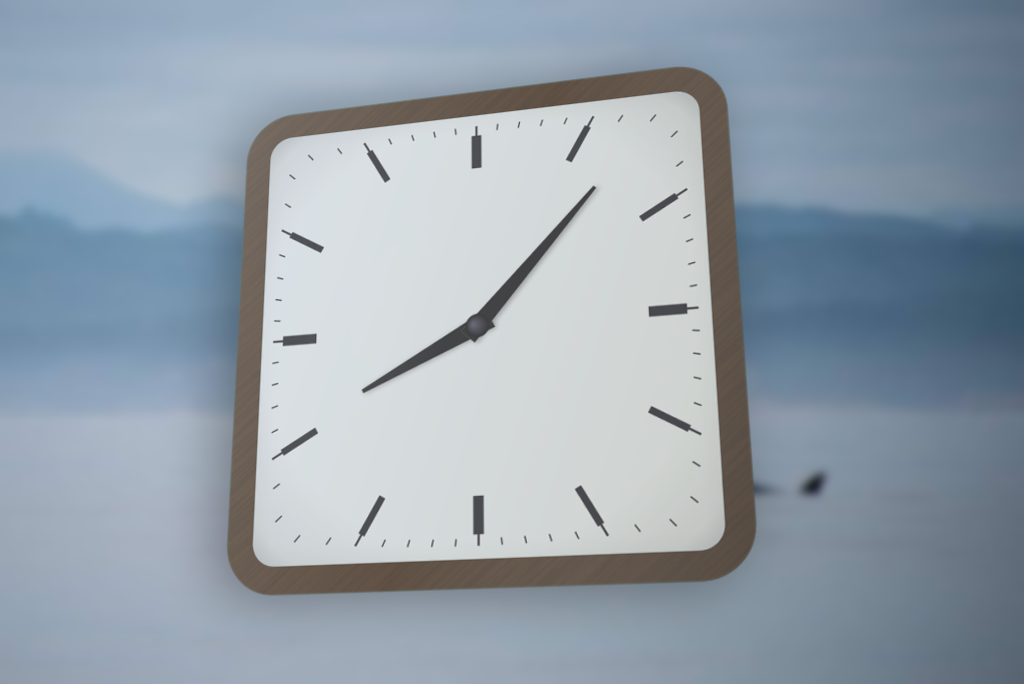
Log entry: 8:07
